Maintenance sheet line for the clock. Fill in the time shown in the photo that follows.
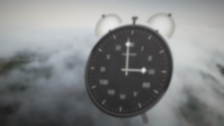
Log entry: 2:59
